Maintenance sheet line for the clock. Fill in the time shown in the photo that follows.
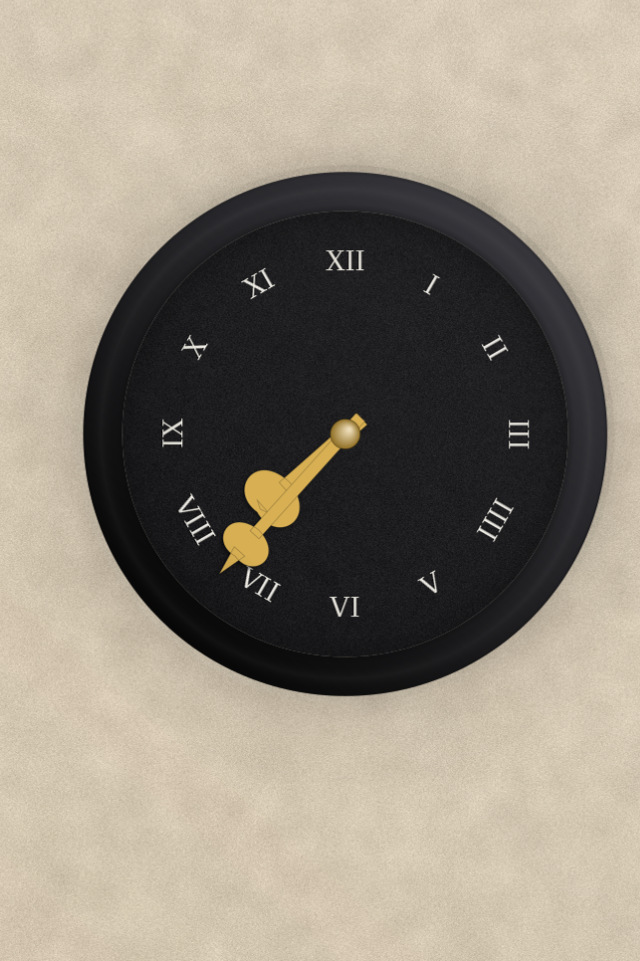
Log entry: 7:37
